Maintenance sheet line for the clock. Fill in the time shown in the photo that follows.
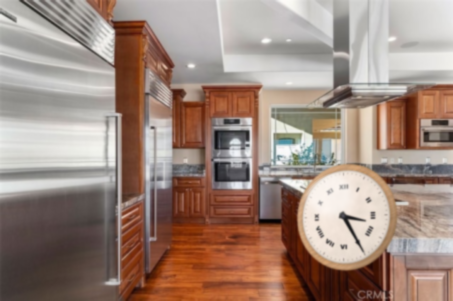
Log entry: 3:25
